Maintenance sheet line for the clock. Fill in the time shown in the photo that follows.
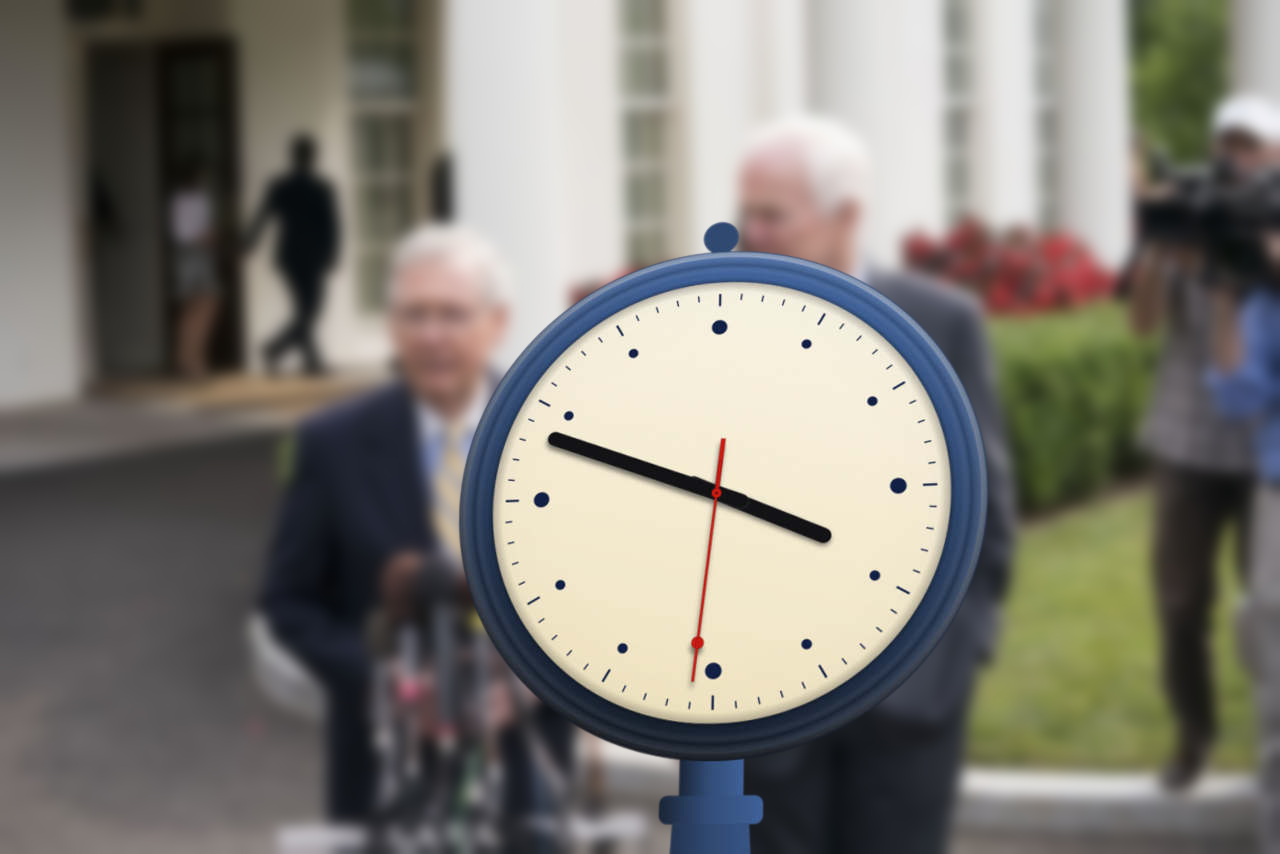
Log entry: 3:48:31
